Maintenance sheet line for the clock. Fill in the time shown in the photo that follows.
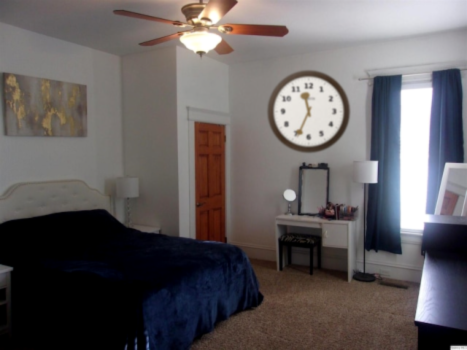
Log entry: 11:34
